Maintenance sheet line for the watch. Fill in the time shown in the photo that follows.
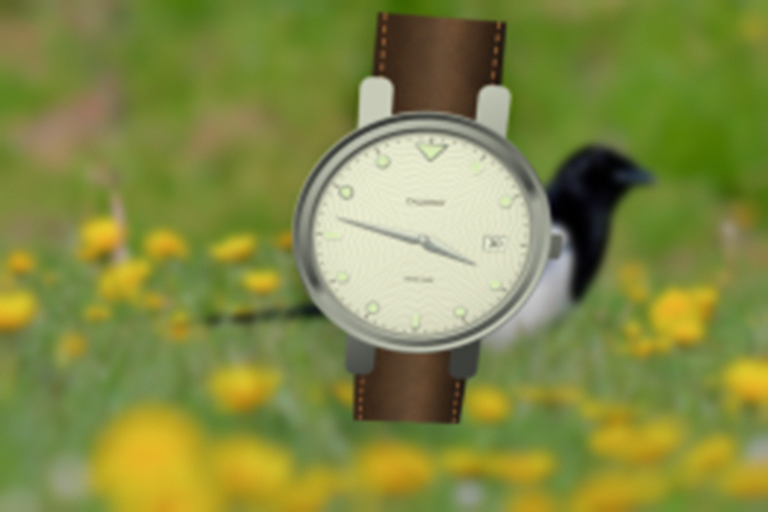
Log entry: 3:47
